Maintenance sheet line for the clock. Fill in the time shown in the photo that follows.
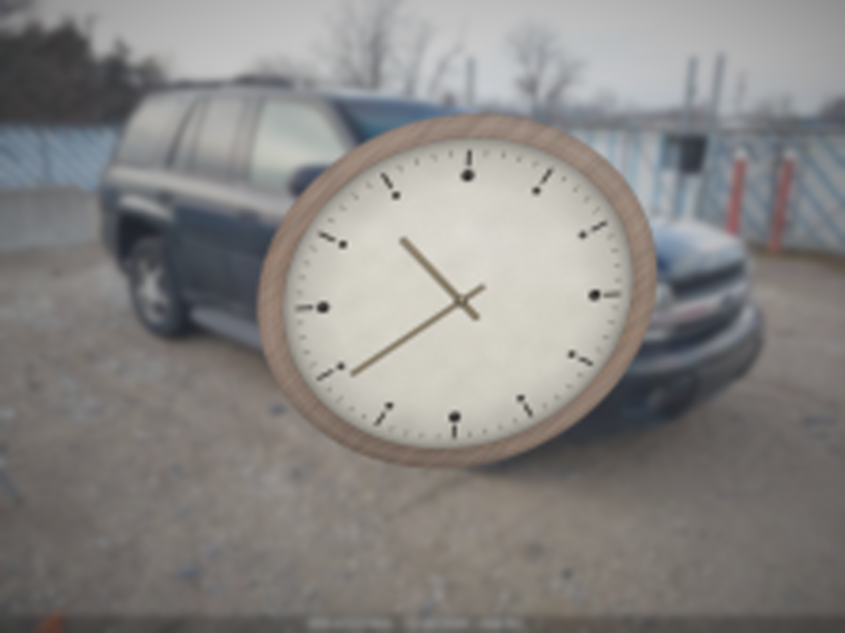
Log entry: 10:39
